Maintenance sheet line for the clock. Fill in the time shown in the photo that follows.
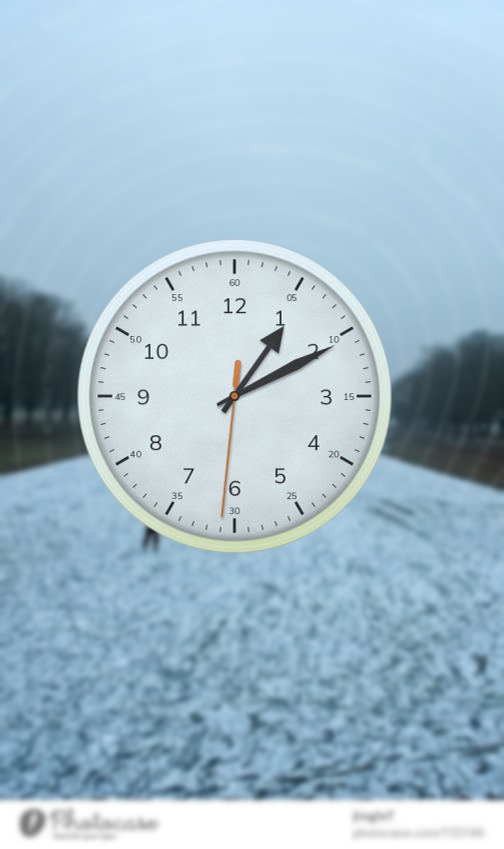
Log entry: 1:10:31
